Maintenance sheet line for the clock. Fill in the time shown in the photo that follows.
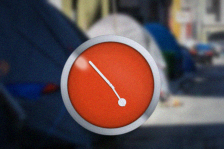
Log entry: 4:53
